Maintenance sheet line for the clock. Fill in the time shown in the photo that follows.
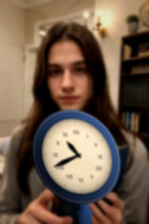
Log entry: 10:41
